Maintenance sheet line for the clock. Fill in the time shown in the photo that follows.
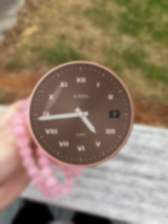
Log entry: 4:44
